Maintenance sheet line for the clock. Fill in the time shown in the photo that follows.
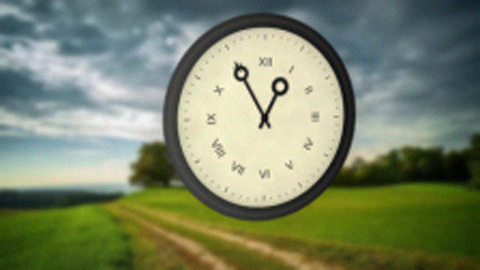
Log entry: 12:55
